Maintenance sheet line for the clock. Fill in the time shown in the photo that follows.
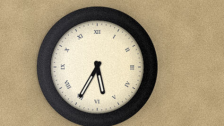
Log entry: 5:35
